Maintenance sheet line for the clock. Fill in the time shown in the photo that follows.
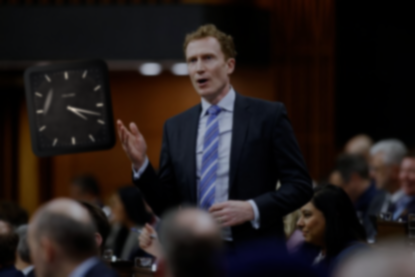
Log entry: 4:18
